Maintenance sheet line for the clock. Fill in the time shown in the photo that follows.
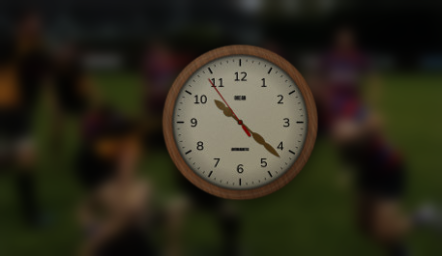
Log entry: 10:21:54
